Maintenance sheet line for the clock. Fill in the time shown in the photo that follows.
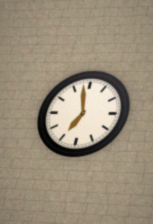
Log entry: 6:58
